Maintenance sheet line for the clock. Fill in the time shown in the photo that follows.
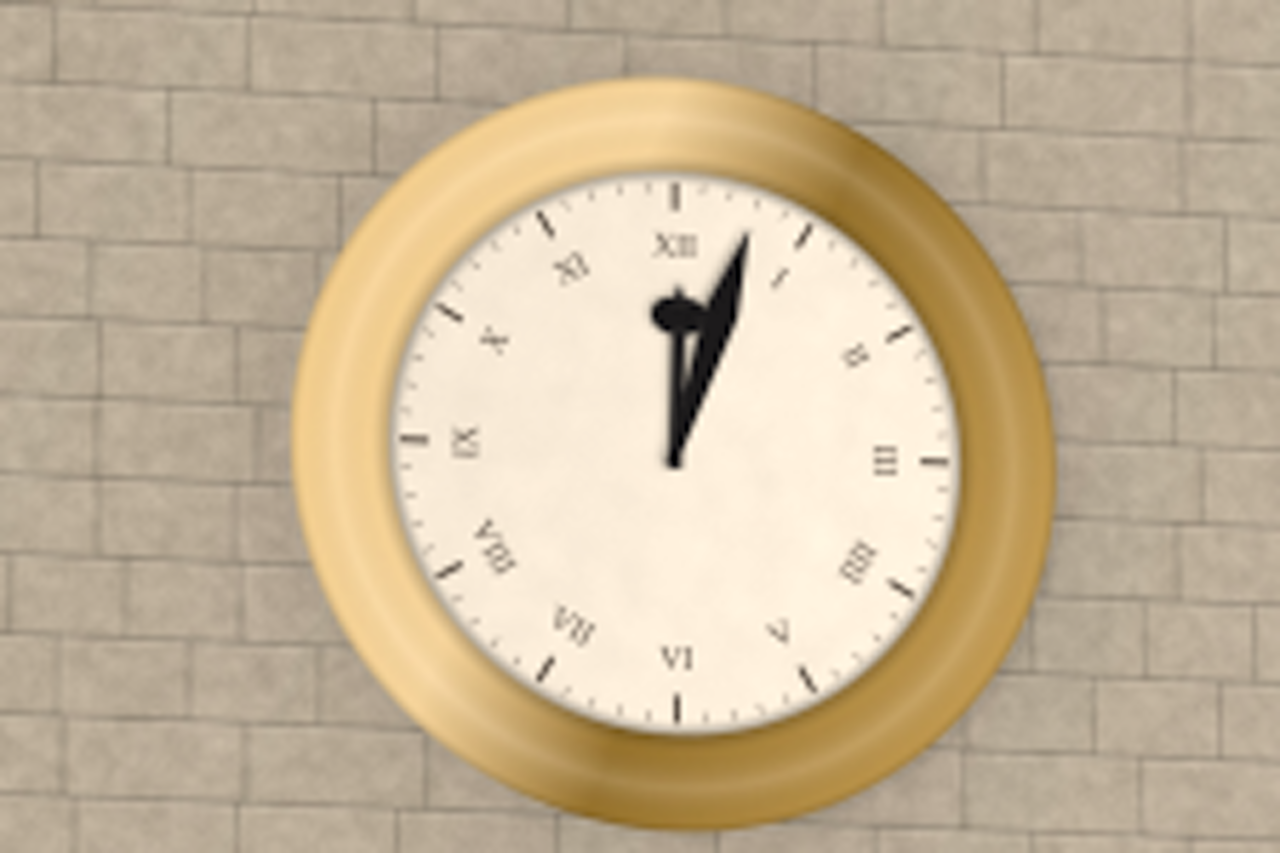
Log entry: 12:03
